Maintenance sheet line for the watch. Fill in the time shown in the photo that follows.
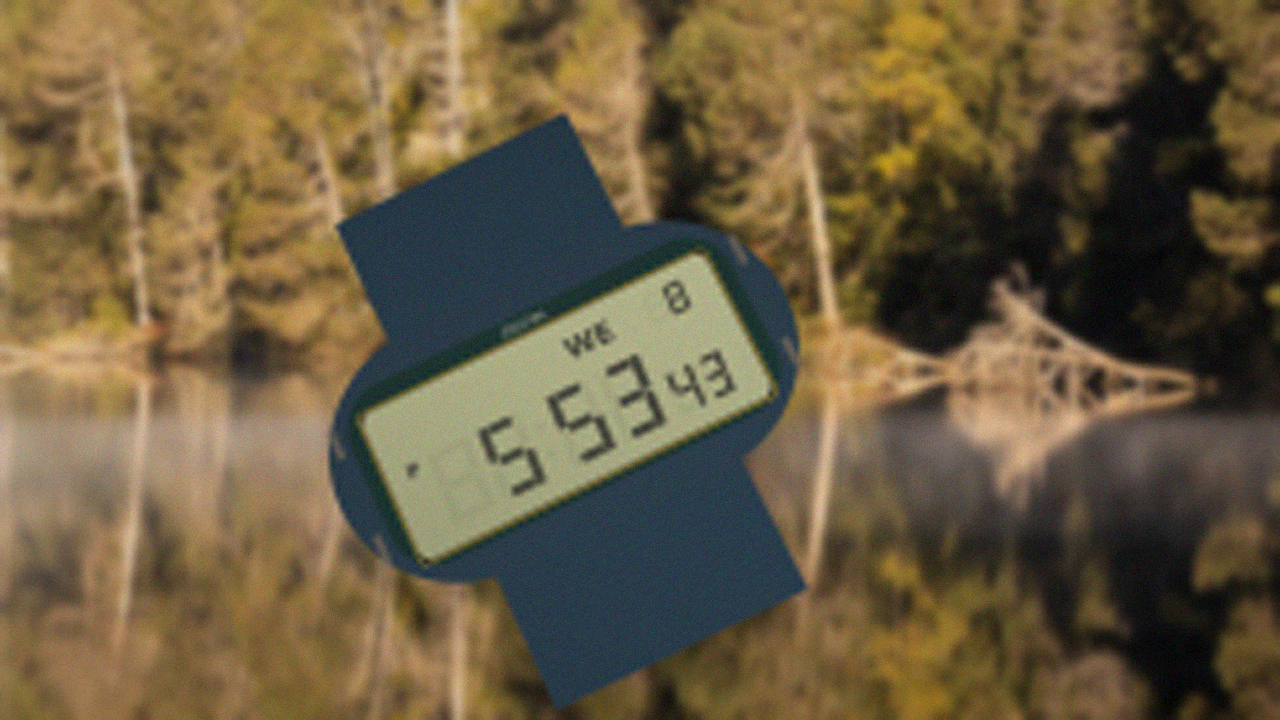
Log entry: 5:53:43
